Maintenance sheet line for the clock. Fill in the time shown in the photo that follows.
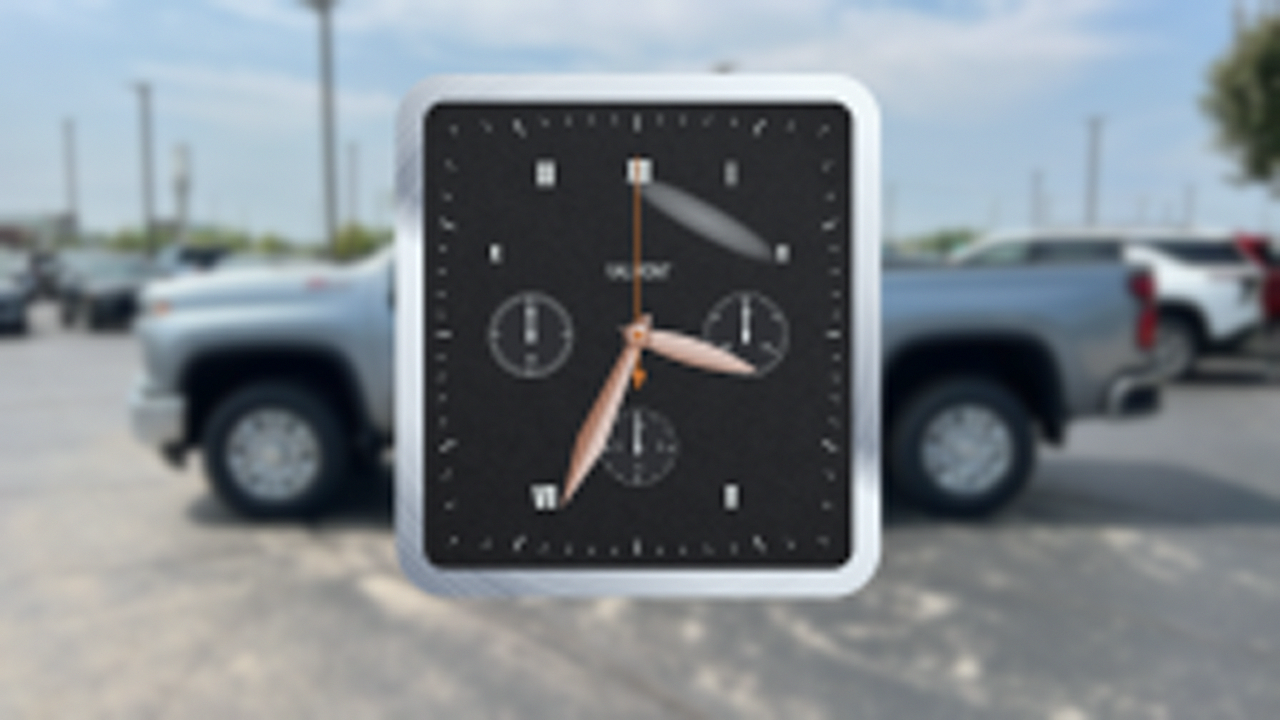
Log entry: 3:34
